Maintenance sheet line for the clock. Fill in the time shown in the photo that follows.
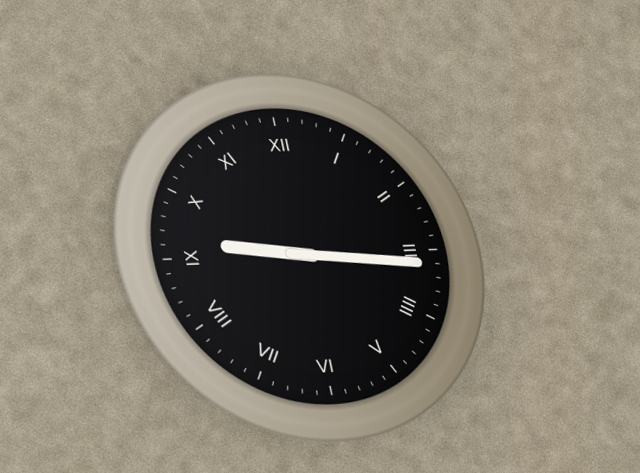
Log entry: 9:16
